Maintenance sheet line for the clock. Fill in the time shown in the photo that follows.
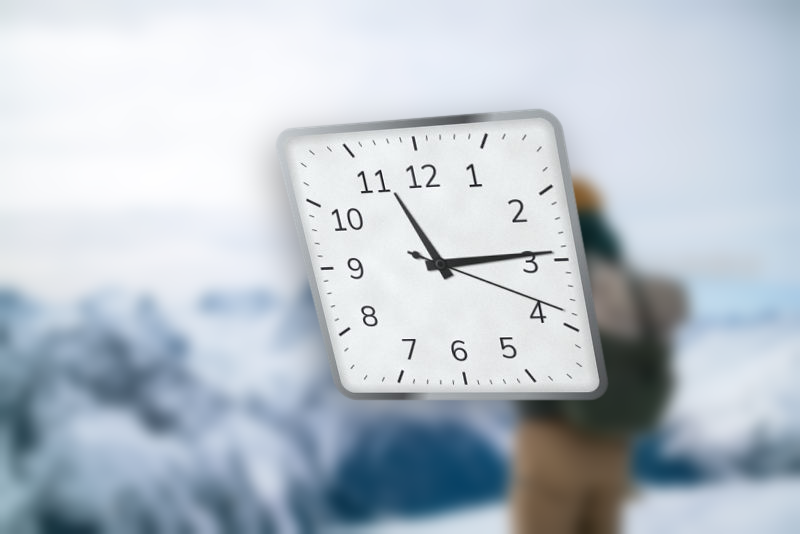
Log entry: 11:14:19
